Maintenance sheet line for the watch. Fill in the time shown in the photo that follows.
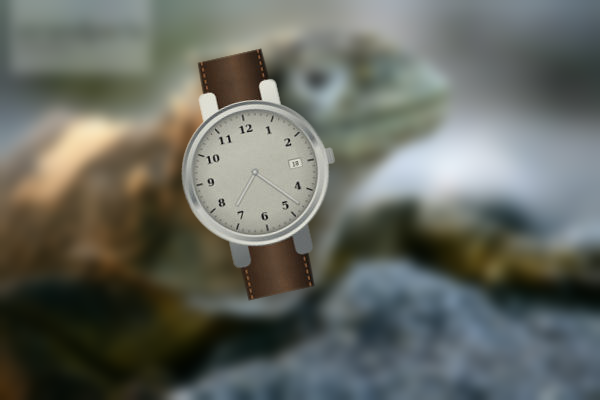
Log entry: 7:23
